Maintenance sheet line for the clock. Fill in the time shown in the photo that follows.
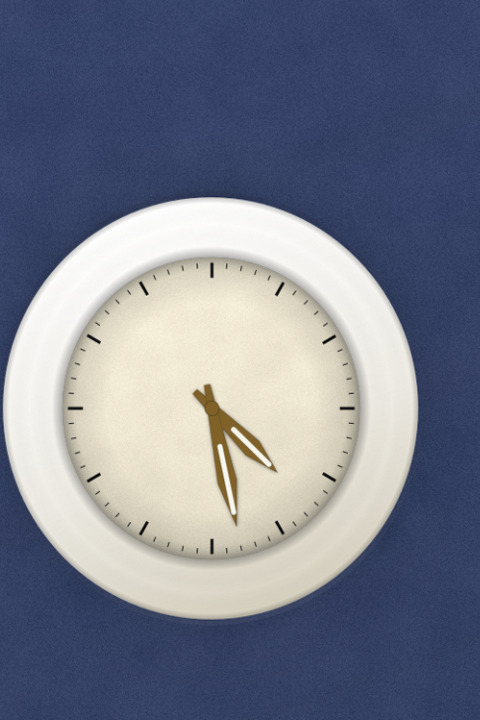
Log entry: 4:28
